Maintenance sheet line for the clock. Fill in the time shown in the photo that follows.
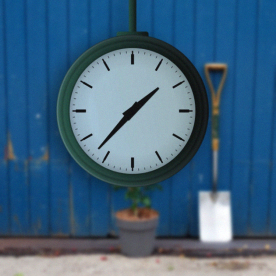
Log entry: 1:37
